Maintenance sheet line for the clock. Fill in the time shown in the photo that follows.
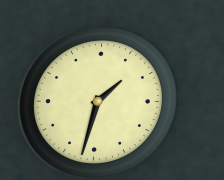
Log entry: 1:32
